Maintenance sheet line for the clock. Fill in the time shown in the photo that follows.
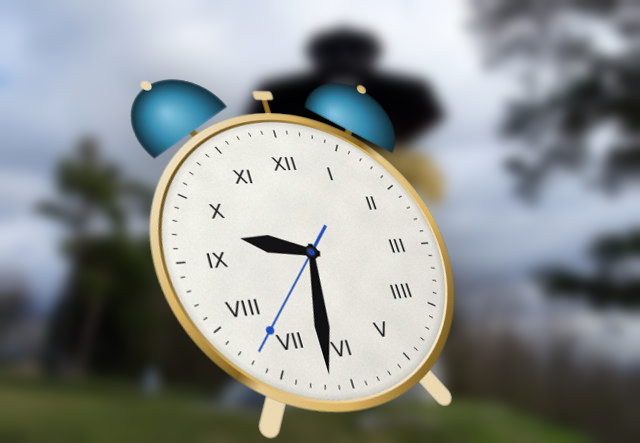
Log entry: 9:31:37
